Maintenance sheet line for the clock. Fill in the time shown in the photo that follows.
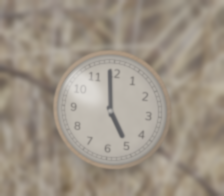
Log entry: 4:59
